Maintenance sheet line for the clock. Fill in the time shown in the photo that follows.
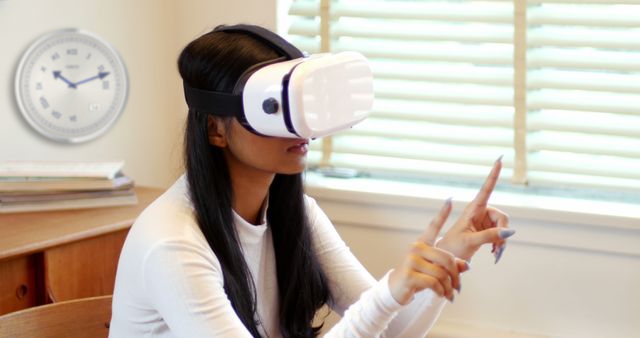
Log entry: 10:12
